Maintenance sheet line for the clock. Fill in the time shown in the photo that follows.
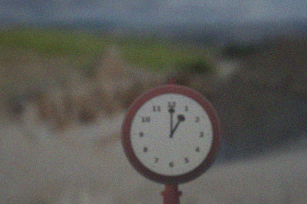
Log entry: 1:00
